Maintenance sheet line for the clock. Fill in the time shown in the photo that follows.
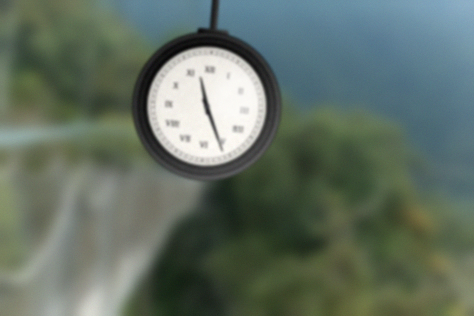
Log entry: 11:26
